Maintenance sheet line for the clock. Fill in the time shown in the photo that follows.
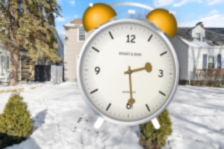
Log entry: 2:29
